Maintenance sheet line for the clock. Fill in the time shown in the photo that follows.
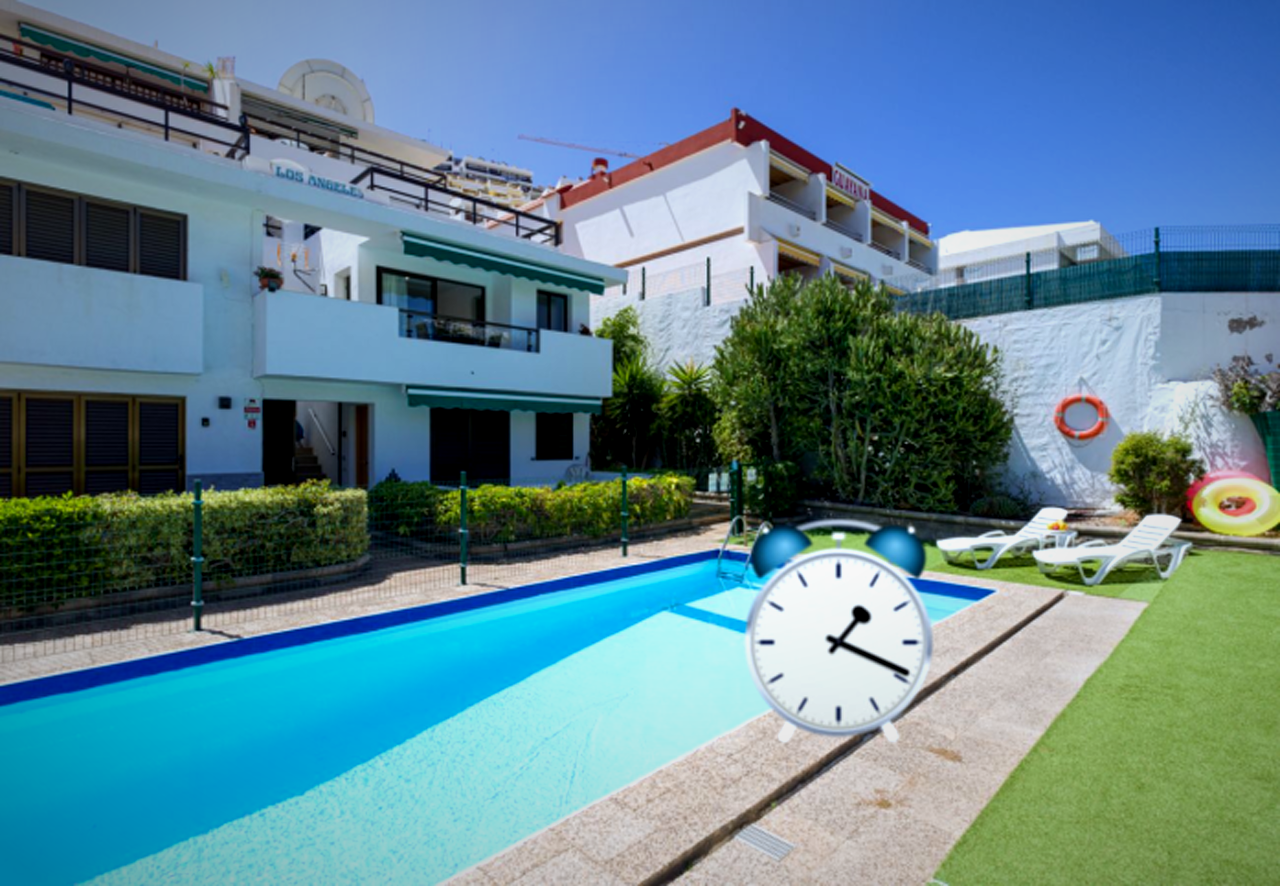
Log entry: 1:19
